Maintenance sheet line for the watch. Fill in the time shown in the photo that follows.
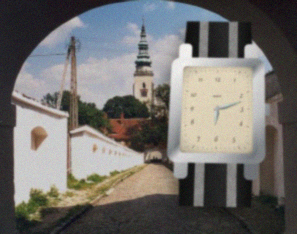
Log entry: 6:12
